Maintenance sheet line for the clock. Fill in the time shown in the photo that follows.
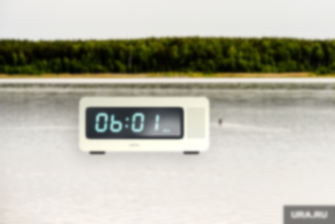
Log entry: 6:01
